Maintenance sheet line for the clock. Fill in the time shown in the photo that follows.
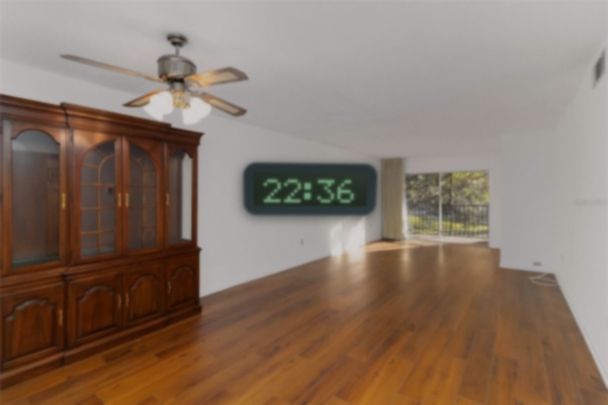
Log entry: 22:36
